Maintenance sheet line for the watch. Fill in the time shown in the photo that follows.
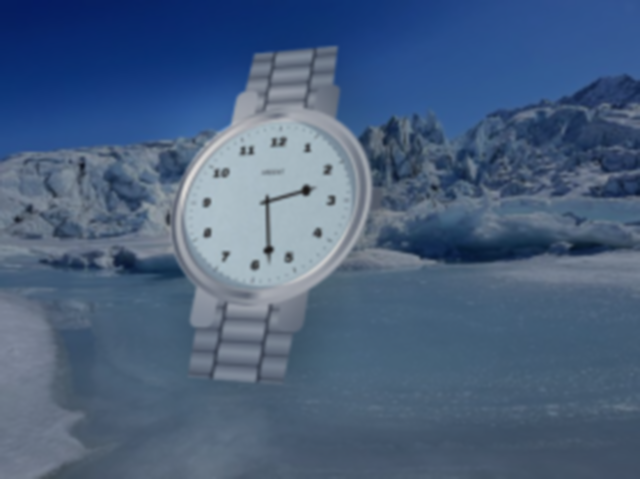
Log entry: 2:28
